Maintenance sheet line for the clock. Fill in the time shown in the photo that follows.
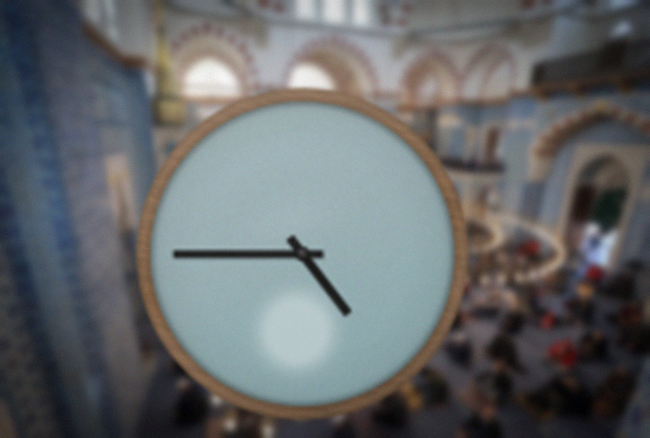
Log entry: 4:45
